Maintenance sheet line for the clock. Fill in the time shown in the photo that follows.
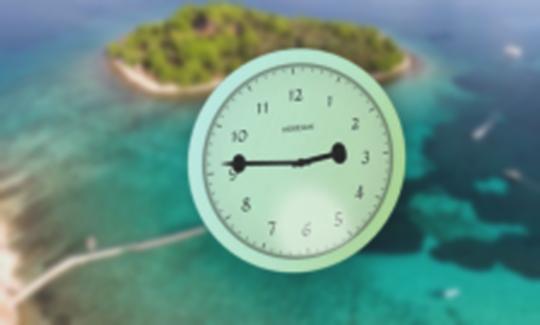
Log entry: 2:46
